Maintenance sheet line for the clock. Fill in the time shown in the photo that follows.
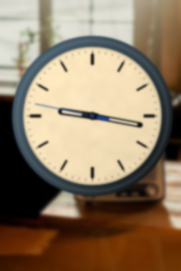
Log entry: 9:16:47
